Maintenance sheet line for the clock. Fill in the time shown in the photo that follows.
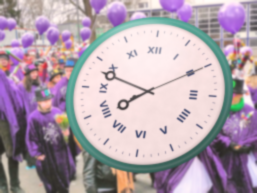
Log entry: 7:48:10
